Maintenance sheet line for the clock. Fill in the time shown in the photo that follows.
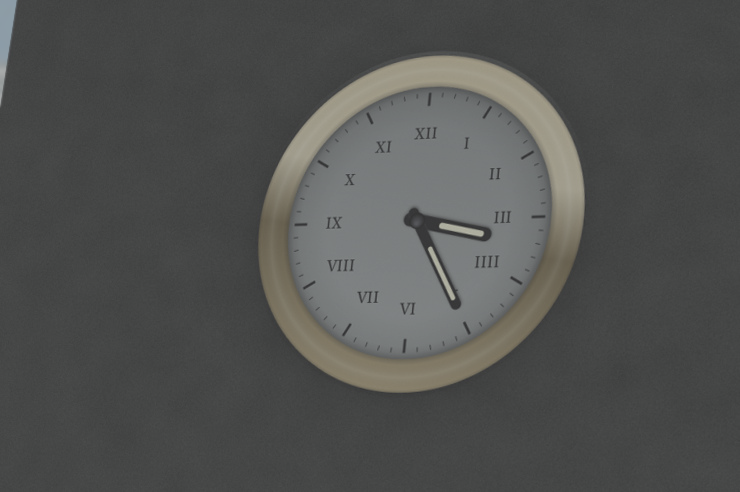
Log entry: 3:25
